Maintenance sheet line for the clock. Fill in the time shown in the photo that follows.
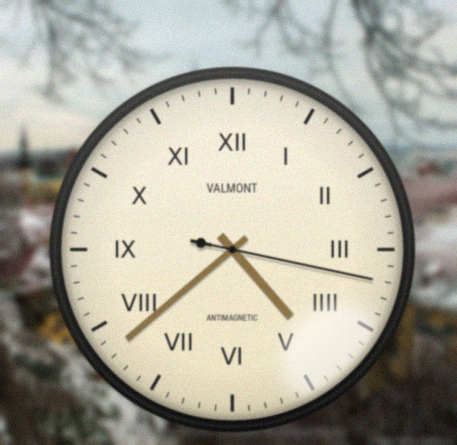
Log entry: 4:38:17
